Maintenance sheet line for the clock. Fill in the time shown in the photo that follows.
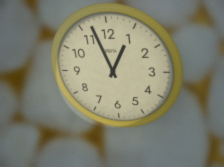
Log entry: 12:57
